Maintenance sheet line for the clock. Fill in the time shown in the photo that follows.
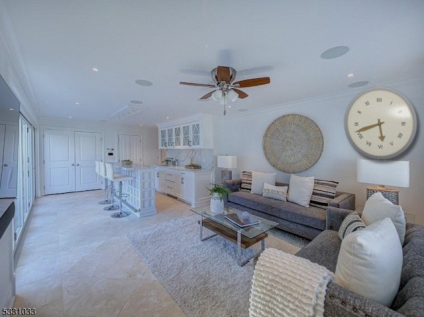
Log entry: 5:42
